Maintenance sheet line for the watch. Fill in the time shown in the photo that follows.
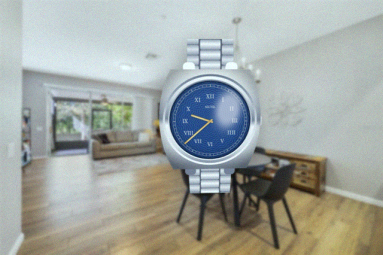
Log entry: 9:38
